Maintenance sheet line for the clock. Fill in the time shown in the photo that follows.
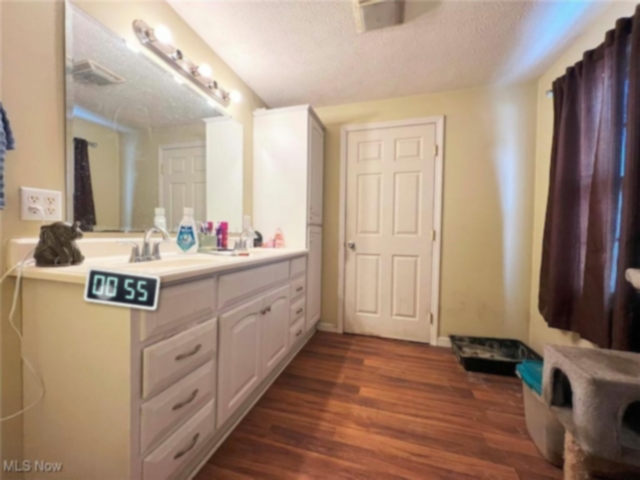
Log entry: 0:55
